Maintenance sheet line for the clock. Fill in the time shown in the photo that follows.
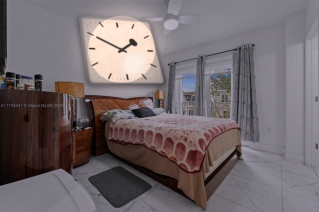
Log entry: 1:50
